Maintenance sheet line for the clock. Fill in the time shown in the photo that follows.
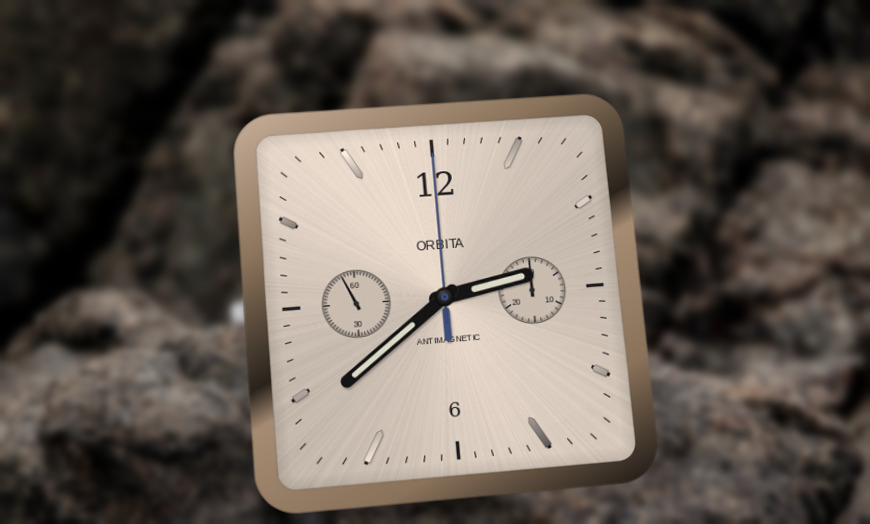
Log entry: 2:38:56
